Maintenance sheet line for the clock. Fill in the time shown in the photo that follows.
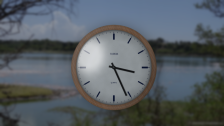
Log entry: 3:26
